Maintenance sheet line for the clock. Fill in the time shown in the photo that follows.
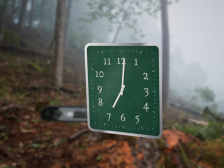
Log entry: 7:01
